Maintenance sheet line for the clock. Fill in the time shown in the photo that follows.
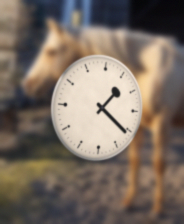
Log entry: 1:21
